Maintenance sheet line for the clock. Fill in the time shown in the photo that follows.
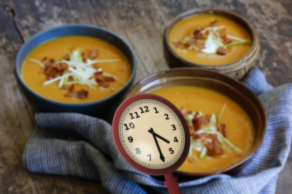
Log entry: 4:30
